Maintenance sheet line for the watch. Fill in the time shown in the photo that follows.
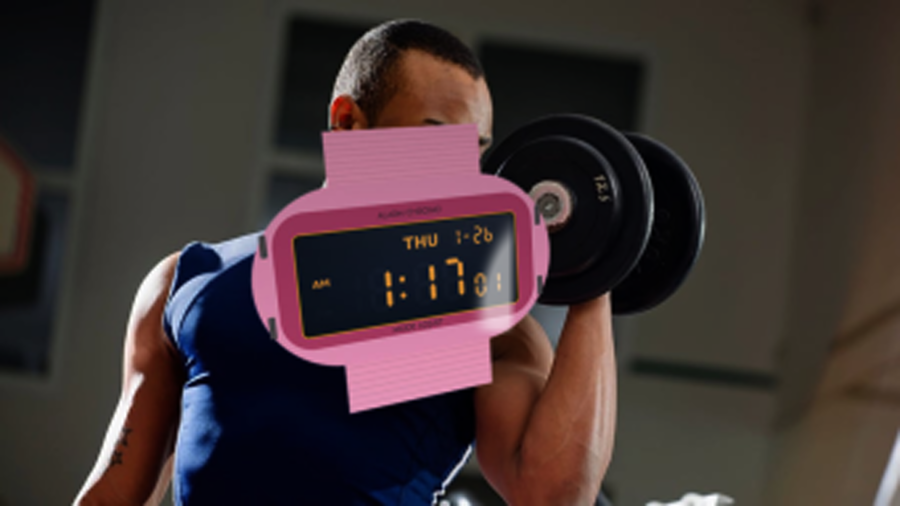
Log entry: 1:17:01
